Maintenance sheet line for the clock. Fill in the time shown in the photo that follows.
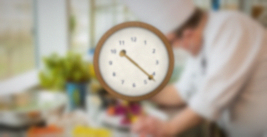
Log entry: 10:22
